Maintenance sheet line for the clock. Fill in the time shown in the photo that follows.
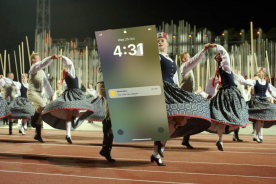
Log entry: 4:31
